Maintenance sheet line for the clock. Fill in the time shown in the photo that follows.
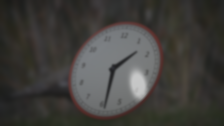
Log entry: 1:29
